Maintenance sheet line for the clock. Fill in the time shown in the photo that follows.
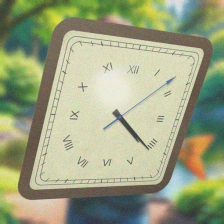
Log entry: 4:21:08
